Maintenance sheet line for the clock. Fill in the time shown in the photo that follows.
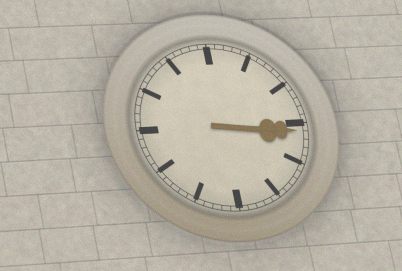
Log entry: 3:16
